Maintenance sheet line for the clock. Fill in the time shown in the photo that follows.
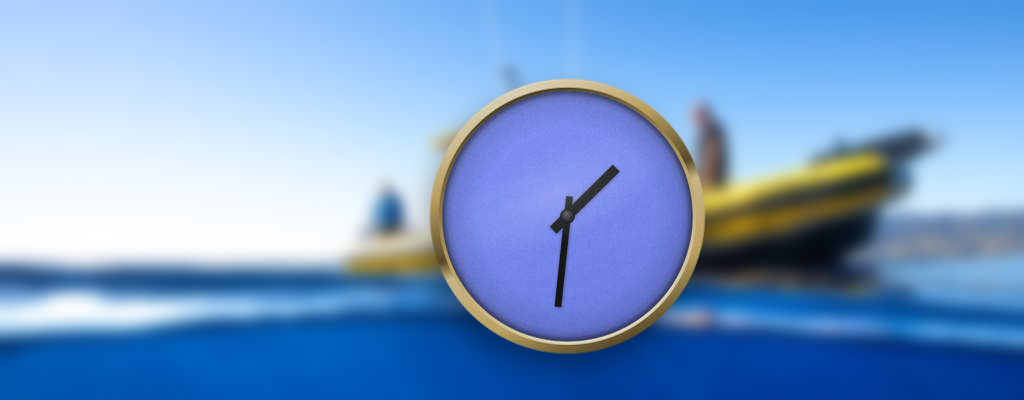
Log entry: 1:31
